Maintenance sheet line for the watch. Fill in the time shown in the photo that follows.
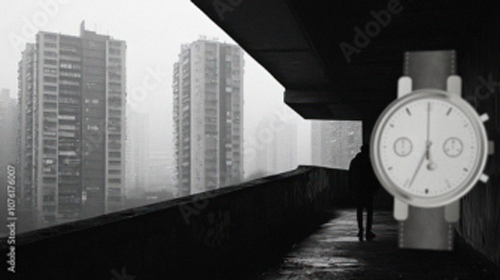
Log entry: 5:34
